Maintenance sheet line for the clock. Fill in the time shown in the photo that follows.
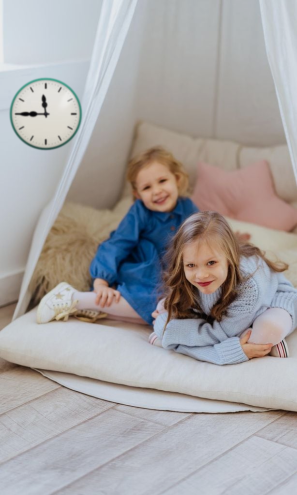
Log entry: 11:45
